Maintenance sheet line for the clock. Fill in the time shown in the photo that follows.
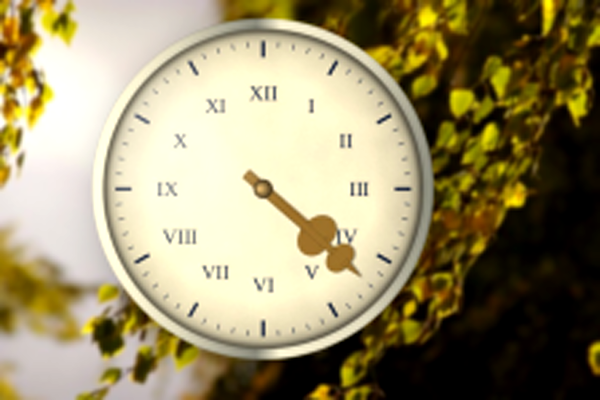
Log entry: 4:22
